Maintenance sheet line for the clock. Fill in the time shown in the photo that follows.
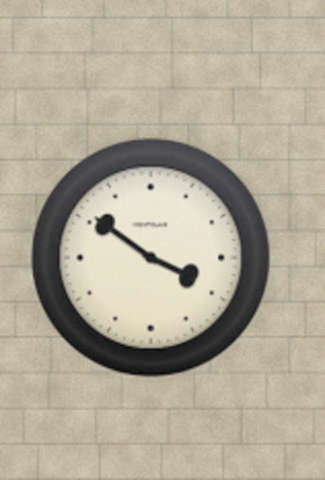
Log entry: 3:51
